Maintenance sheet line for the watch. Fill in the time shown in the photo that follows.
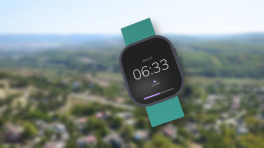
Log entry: 6:33
